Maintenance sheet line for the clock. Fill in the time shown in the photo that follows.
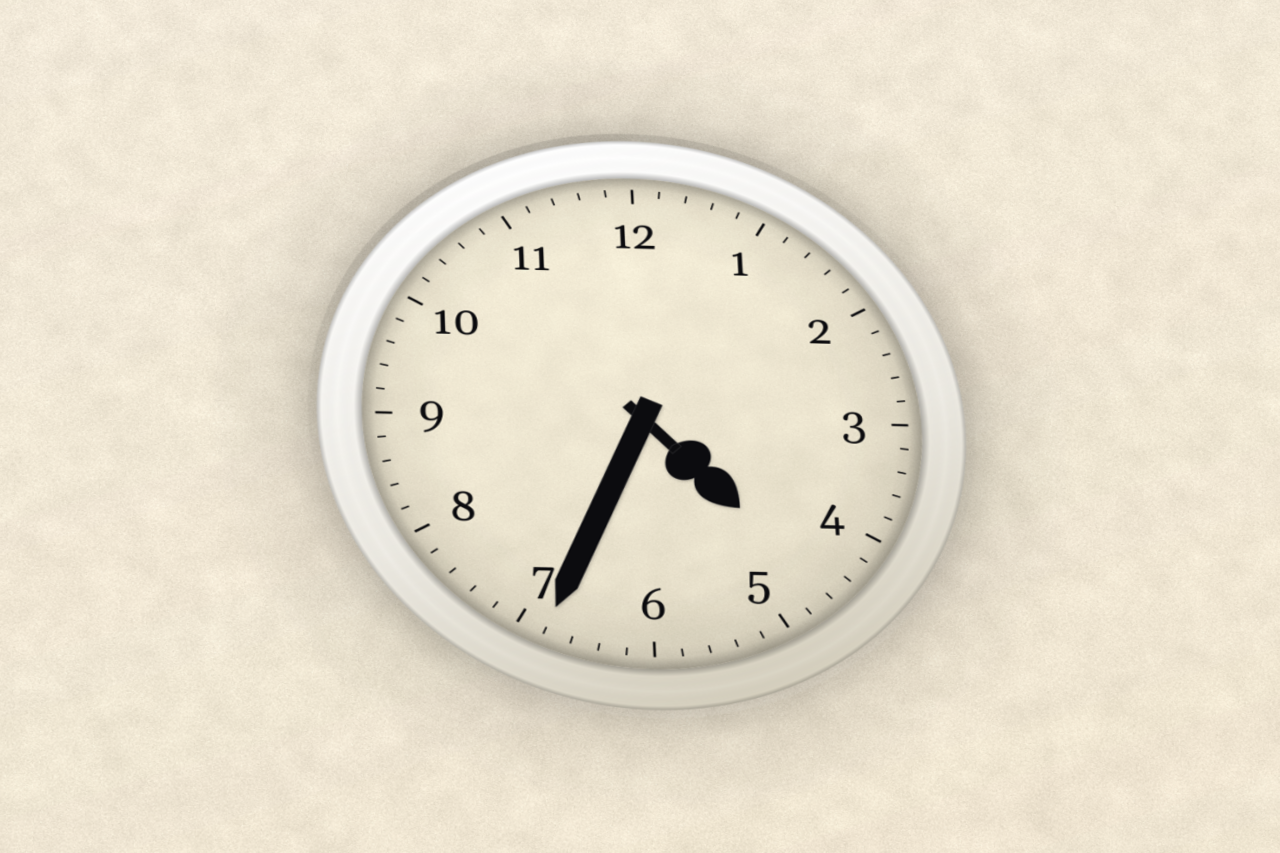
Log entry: 4:34
